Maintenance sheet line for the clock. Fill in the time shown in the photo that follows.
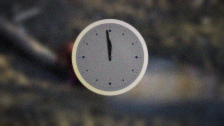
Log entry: 11:59
